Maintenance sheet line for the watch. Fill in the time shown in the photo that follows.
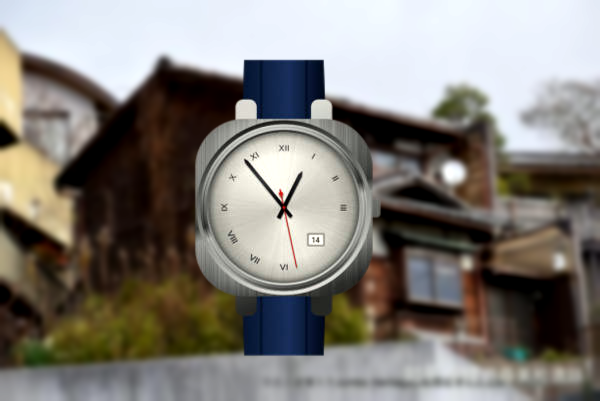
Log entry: 12:53:28
